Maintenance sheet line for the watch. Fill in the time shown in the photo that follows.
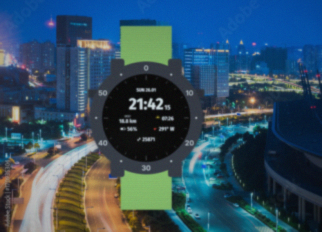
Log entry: 21:42
